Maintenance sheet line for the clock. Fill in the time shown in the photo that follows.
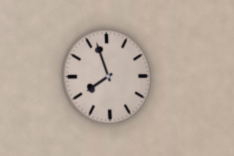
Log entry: 7:57
